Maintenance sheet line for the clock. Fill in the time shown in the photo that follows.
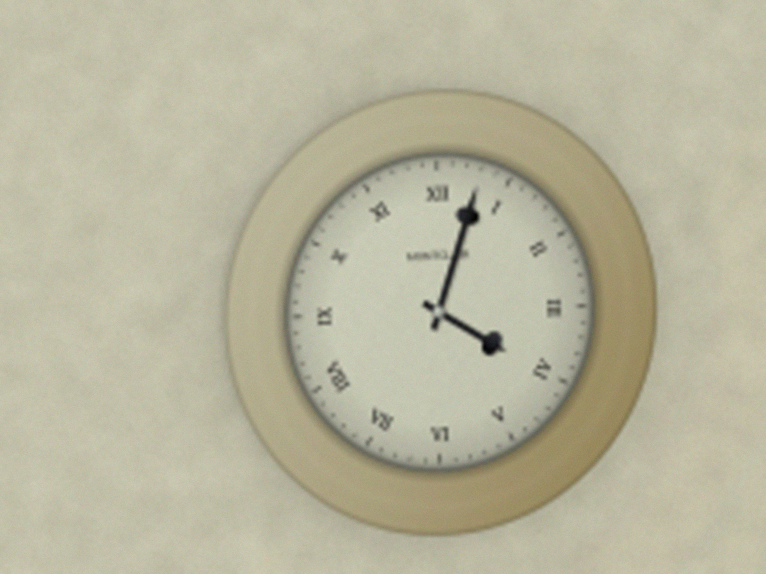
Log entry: 4:03
